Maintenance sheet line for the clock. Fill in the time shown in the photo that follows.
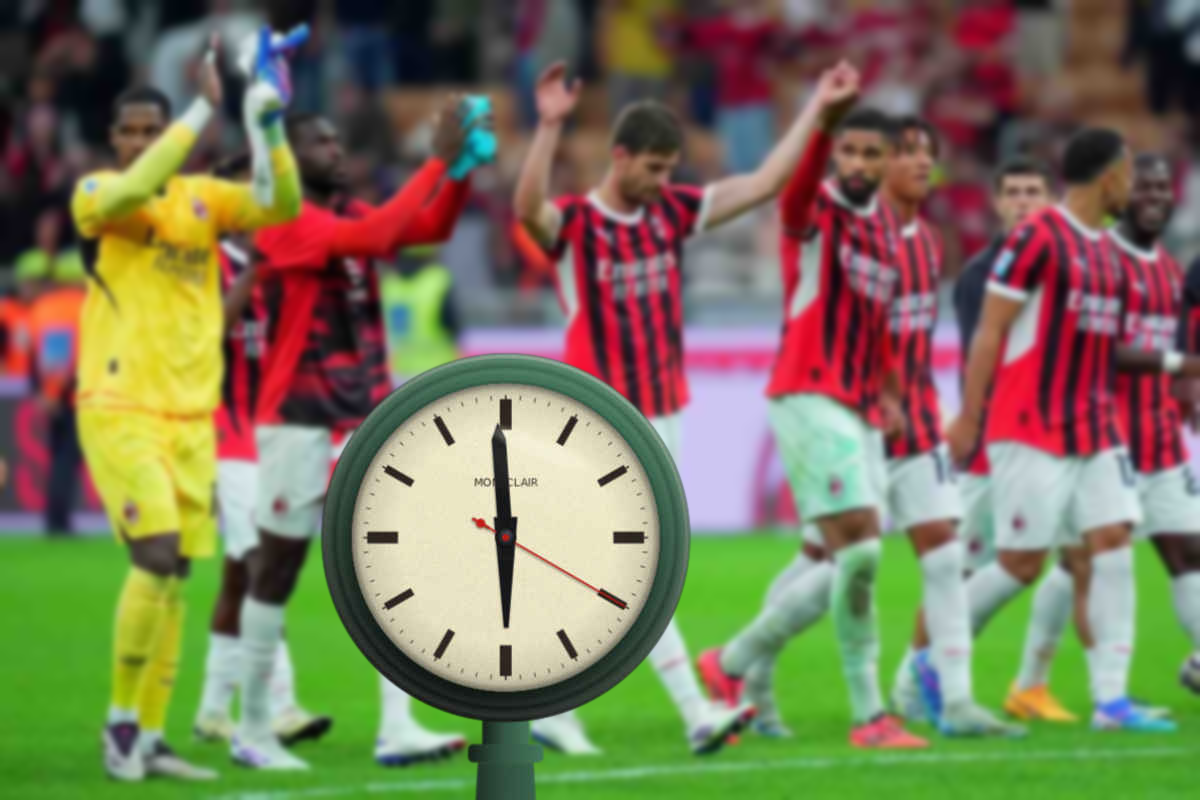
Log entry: 5:59:20
